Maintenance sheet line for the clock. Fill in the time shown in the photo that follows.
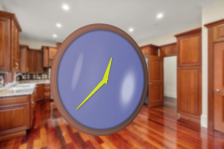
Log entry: 12:38
